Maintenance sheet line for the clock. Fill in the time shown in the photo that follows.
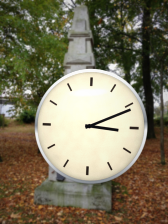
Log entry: 3:11
